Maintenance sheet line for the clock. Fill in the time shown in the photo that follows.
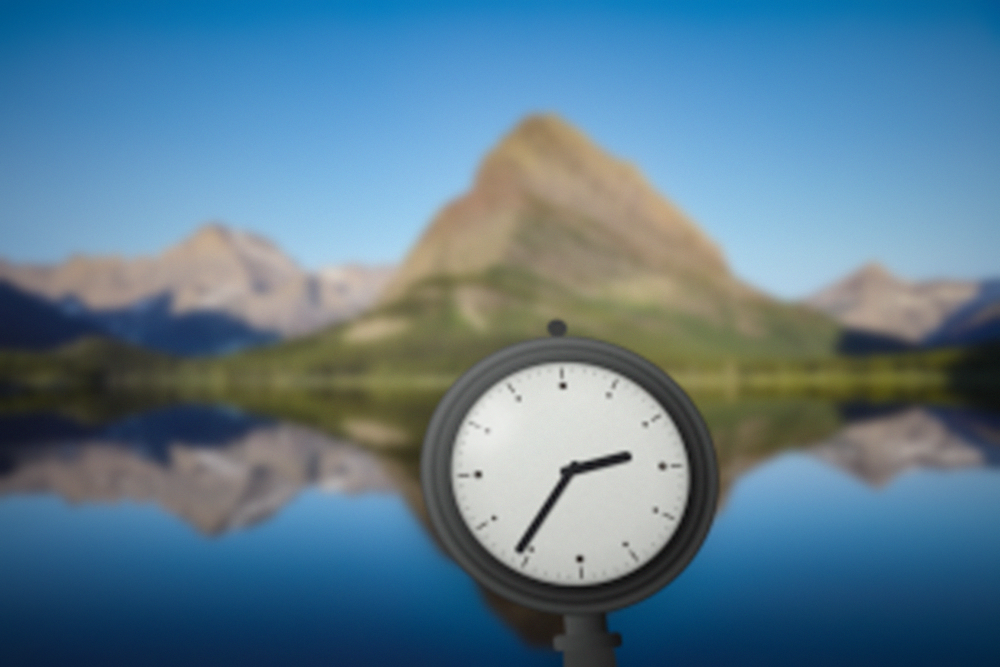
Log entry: 2:36
